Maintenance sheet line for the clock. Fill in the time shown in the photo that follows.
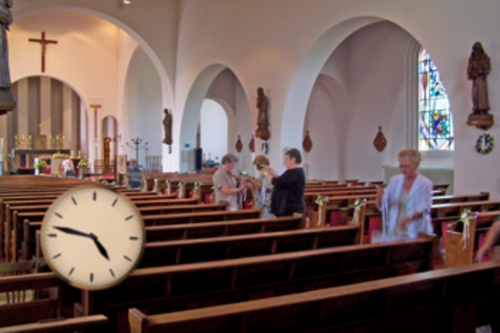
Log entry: 4:47
